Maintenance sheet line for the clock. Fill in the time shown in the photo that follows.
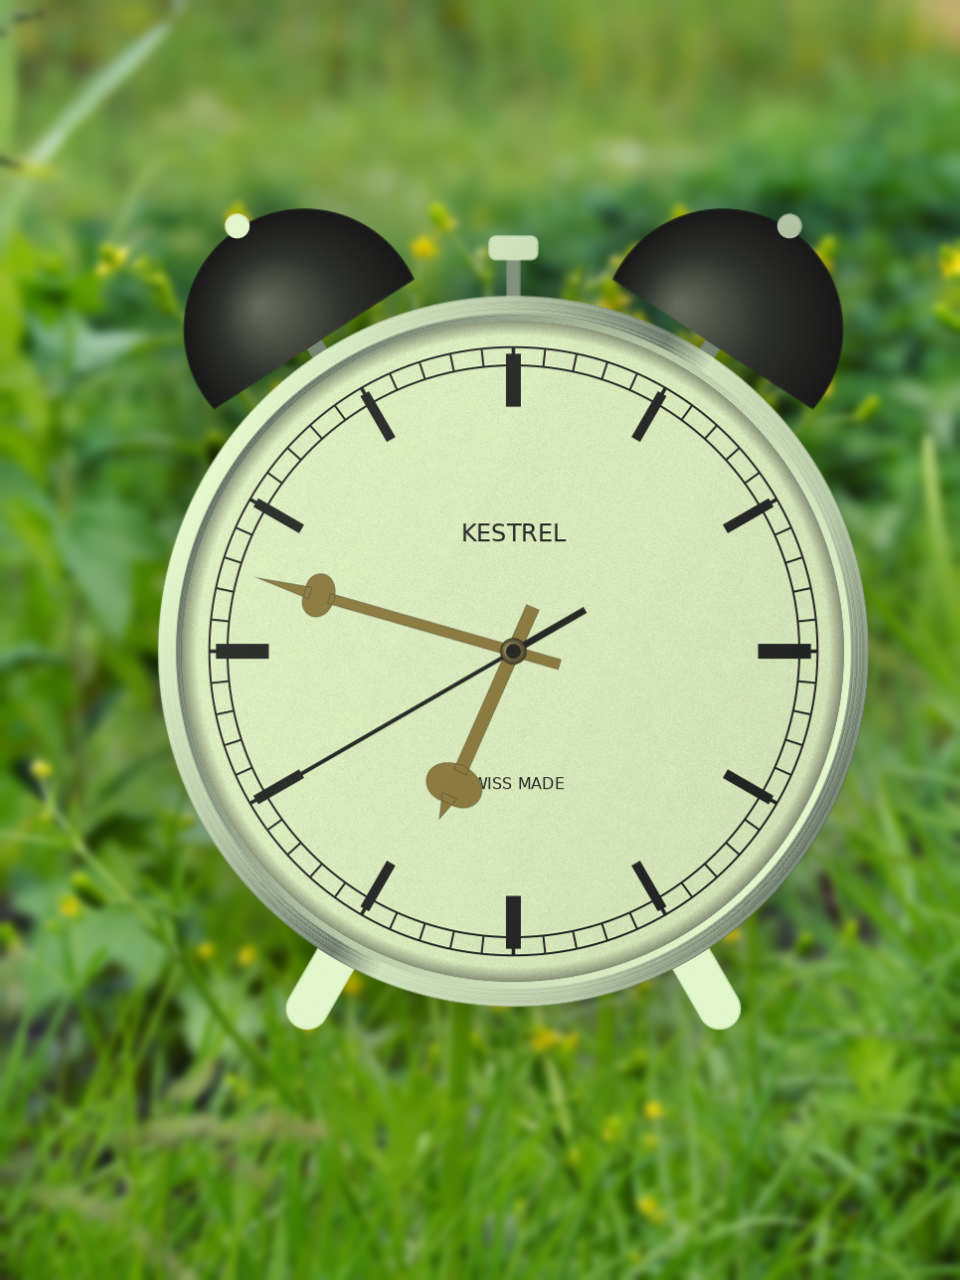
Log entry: 6:47:40
